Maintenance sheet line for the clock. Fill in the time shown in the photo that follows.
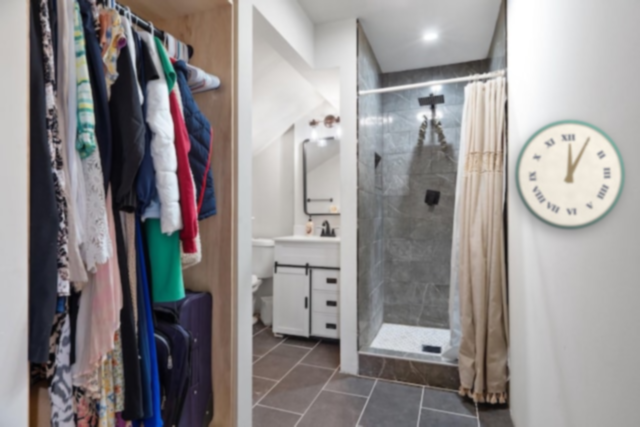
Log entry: 12:05
